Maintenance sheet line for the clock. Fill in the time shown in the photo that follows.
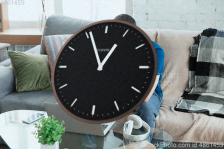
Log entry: 12:56
